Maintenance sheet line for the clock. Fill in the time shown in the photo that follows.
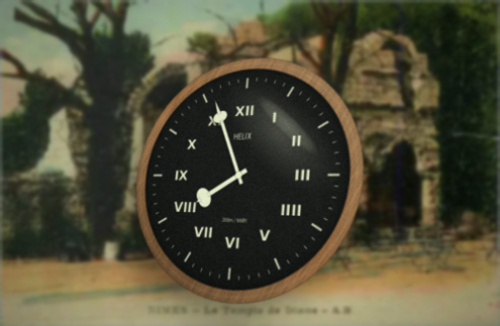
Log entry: 7:56
